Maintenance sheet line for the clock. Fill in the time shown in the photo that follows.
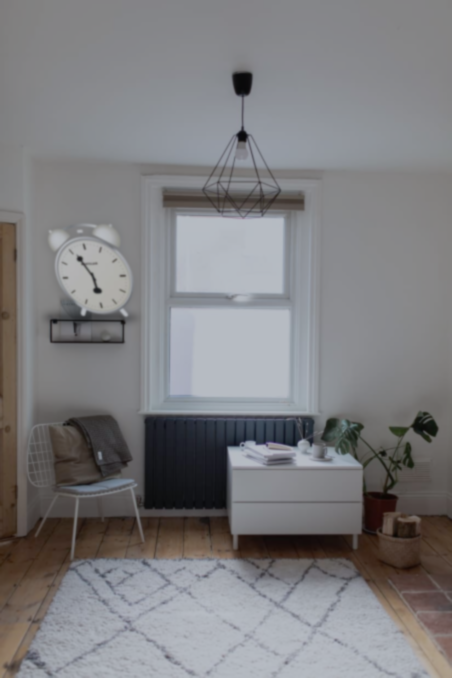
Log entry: 5:56
